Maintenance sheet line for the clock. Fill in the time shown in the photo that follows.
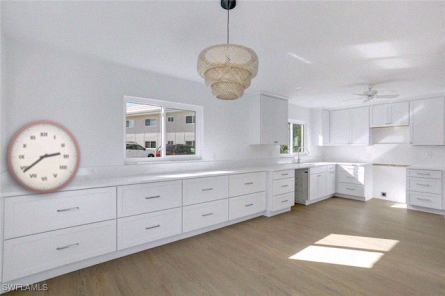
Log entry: 2:39
